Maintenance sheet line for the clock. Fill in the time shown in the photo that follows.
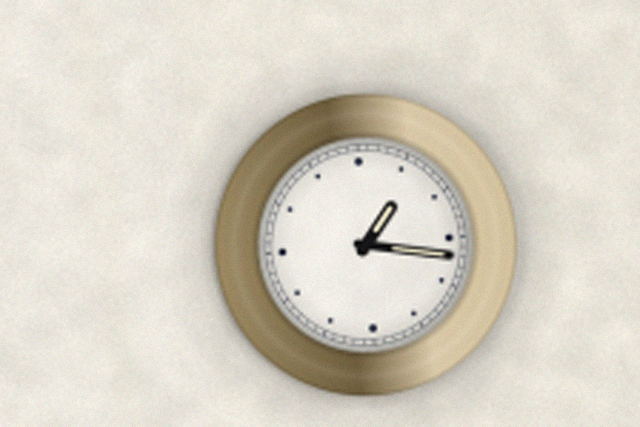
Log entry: 1:17
